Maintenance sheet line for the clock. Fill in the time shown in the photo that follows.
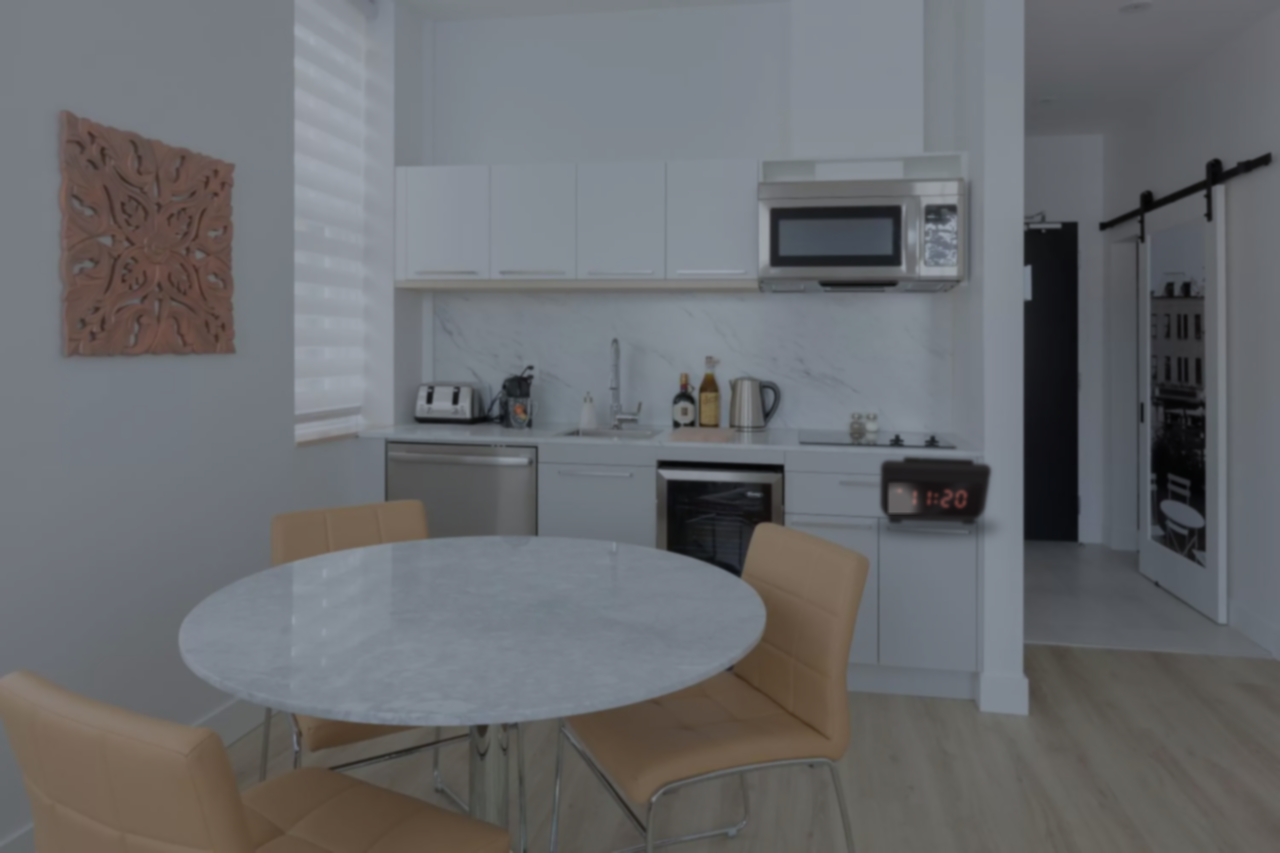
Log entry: 11:20
